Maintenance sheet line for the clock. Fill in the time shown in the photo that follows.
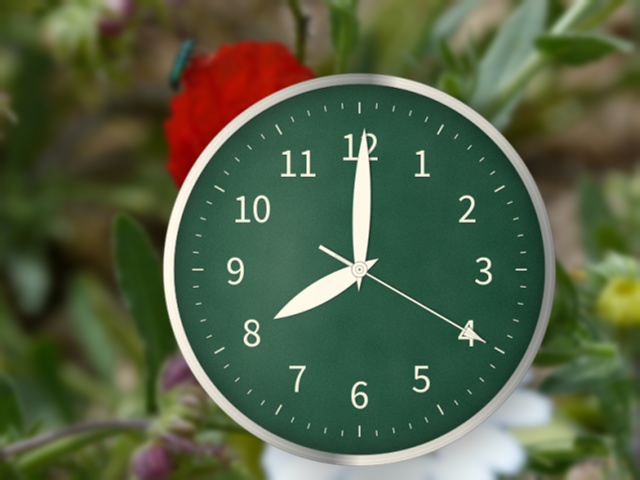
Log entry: 8:00:20
